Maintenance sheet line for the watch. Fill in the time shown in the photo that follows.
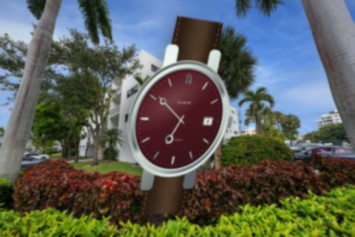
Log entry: 6:51
